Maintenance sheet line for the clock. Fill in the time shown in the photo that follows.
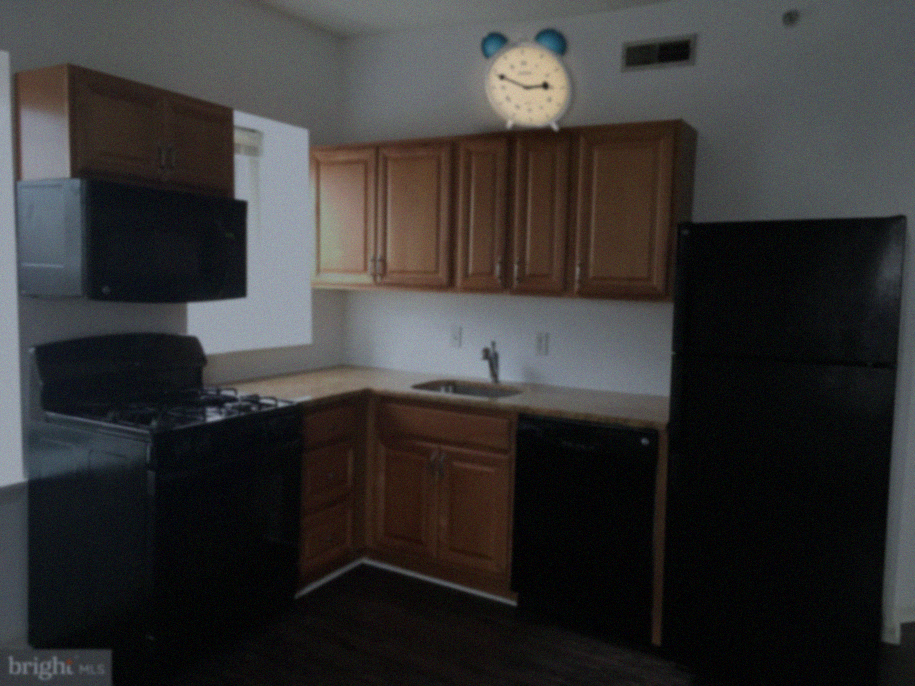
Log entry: 2:49
